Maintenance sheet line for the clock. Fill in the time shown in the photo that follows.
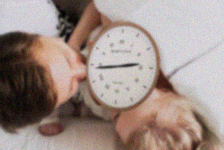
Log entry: 2:44
